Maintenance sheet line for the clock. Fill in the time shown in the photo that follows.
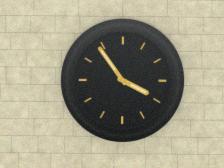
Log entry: 3:54
